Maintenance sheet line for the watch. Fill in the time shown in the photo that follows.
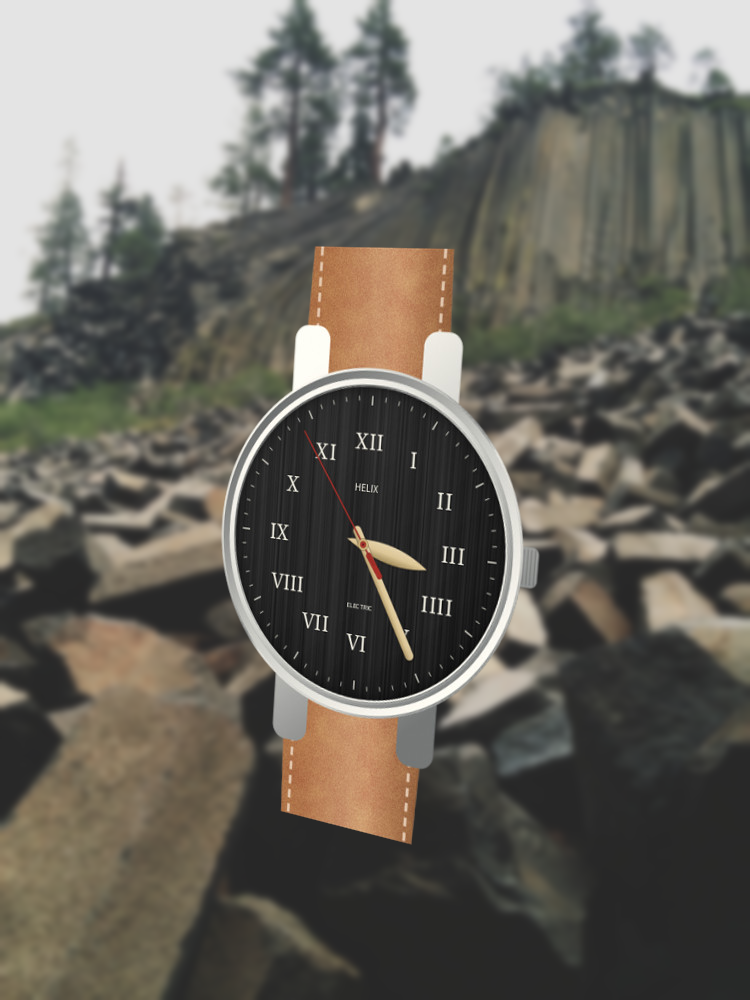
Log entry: 3:24:54
